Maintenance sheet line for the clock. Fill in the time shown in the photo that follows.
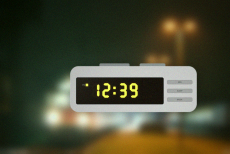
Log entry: 12:39
